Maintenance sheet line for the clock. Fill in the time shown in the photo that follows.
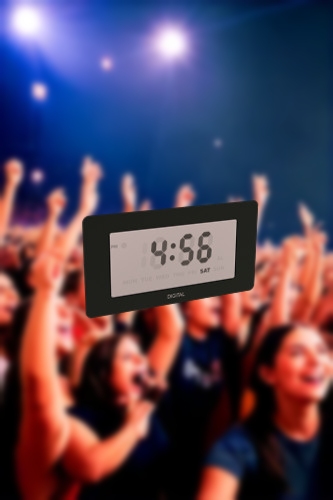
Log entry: 4:56
